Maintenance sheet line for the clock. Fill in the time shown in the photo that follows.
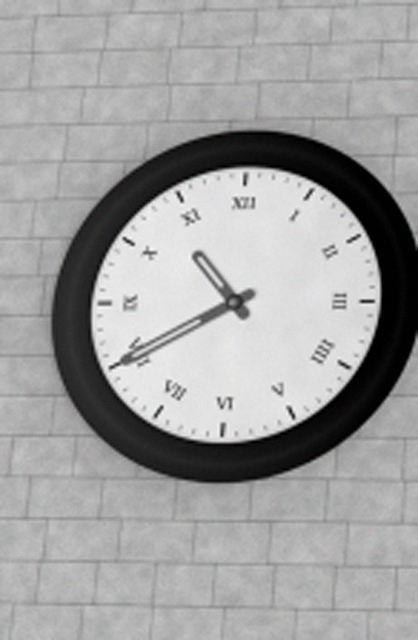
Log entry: 10:40
